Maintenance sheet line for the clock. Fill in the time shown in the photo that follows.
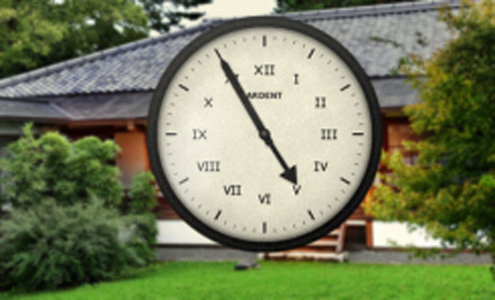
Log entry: 4:55
